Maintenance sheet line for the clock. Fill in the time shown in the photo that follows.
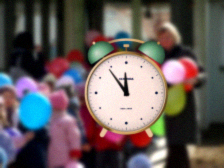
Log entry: 11:54
